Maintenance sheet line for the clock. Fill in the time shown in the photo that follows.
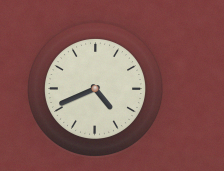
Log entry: 4:41
